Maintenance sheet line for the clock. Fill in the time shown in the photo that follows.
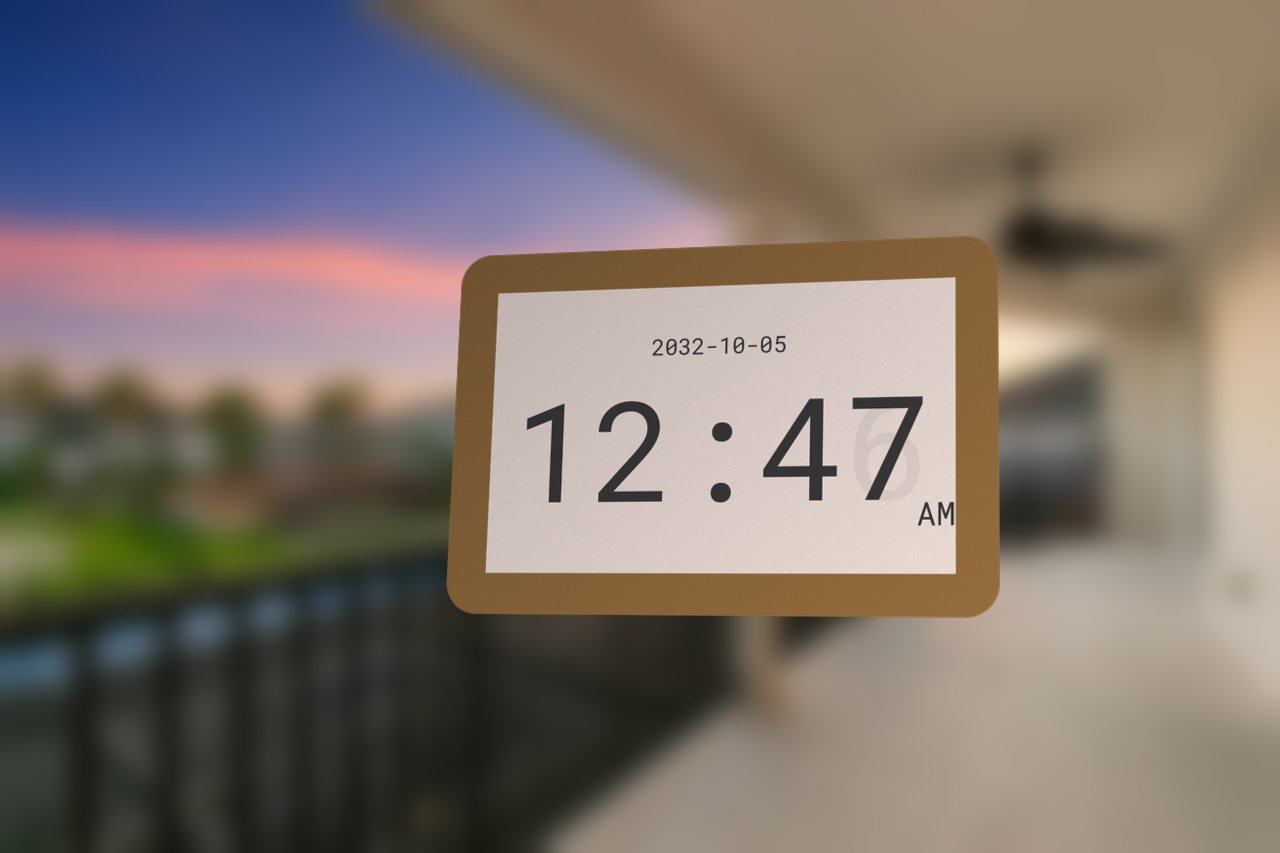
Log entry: 12:47
